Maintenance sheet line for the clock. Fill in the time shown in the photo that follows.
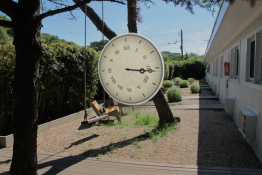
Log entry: 3:16
